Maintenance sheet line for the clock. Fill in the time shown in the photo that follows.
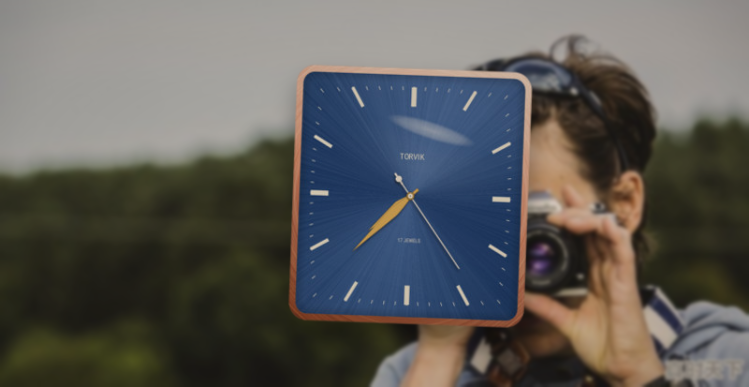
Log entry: 7:37:24
